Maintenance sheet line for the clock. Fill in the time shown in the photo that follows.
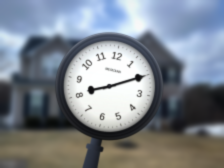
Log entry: 8:10
